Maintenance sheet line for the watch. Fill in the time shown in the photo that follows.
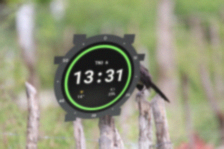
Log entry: 13:31
